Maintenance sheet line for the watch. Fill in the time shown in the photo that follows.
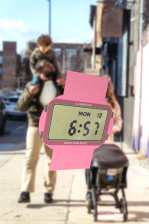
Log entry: 6:57
